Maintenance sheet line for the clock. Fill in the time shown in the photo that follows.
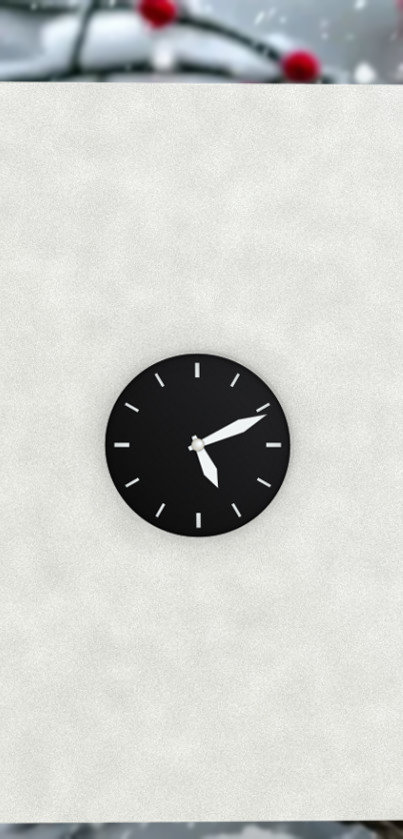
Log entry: 5:11
